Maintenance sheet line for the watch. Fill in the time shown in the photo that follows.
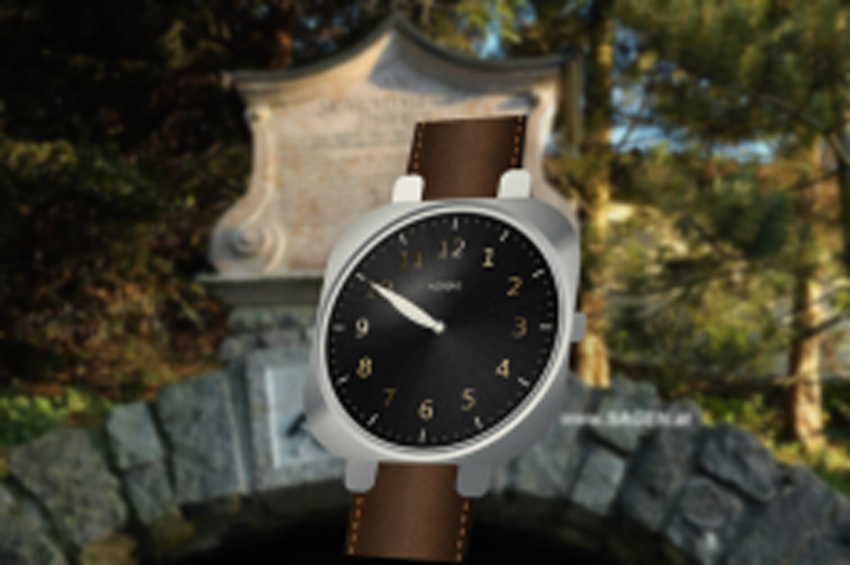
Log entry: 9:50
